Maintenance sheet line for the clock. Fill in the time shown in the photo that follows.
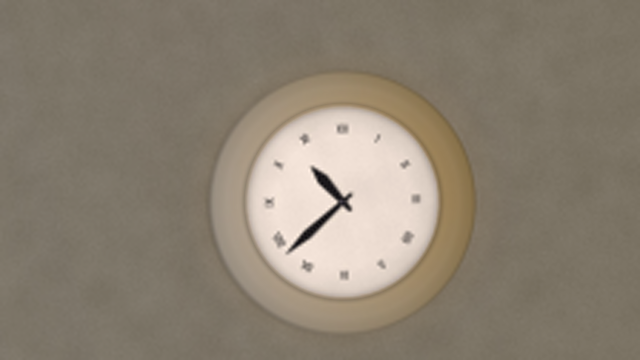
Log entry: 10:38
